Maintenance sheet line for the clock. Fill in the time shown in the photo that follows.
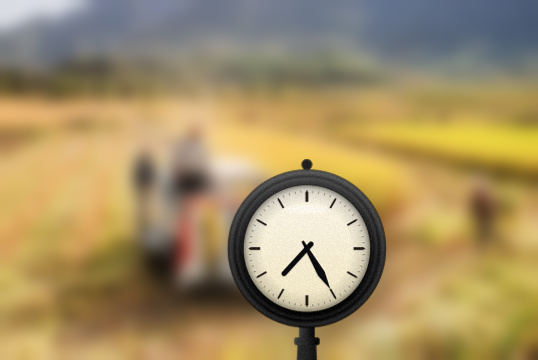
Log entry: 7:25
